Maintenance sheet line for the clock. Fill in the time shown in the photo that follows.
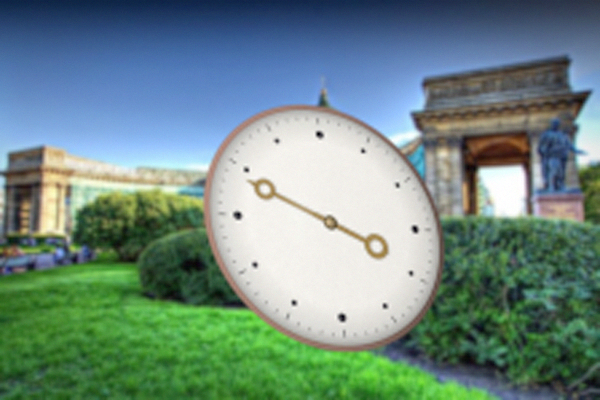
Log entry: 3:49
